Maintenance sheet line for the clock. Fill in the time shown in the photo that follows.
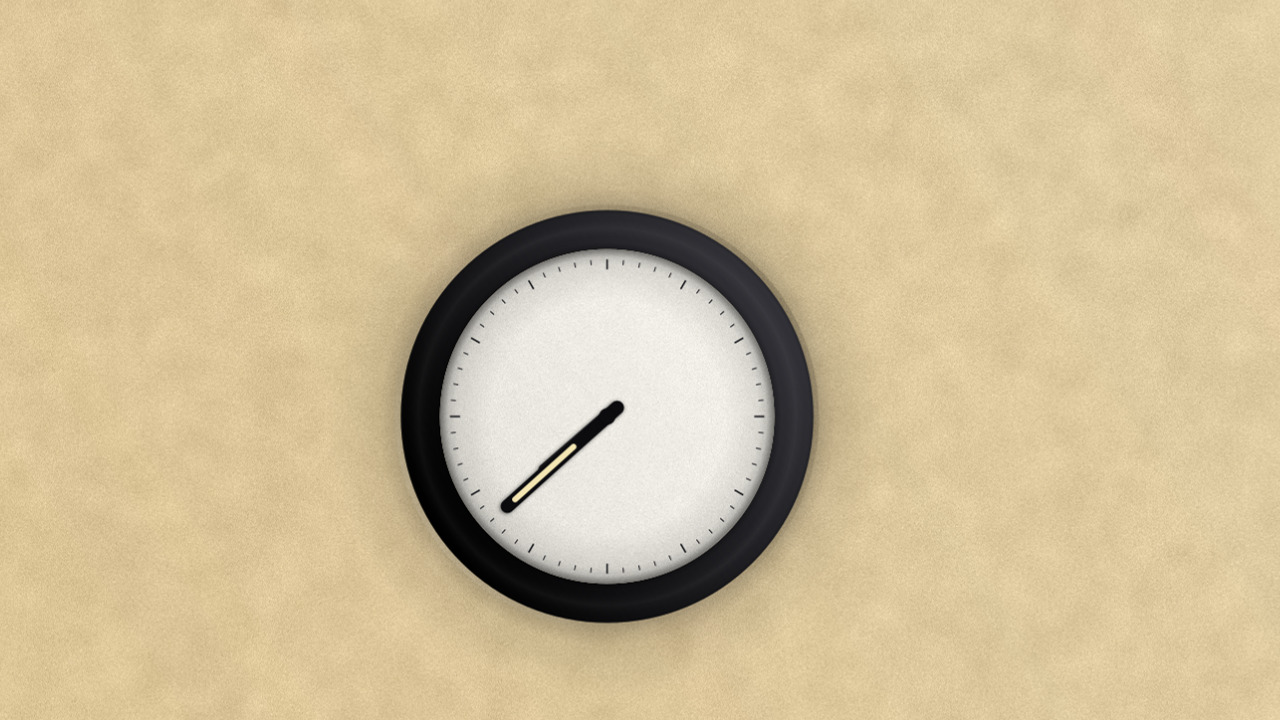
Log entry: 7:38
